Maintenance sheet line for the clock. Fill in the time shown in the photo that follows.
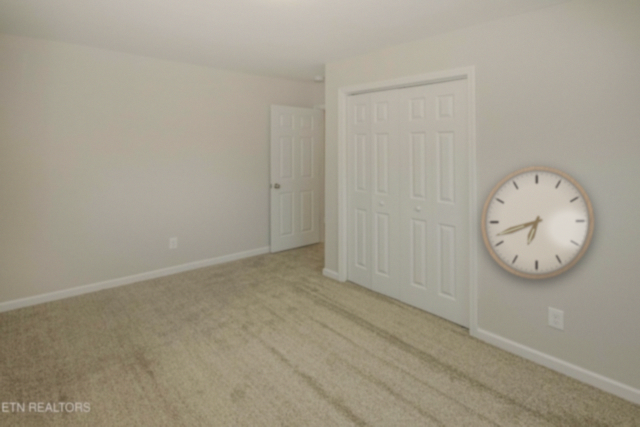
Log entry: 6:42
